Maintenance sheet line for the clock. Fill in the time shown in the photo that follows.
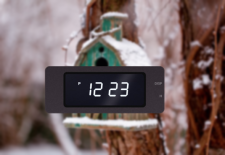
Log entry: 12:23
